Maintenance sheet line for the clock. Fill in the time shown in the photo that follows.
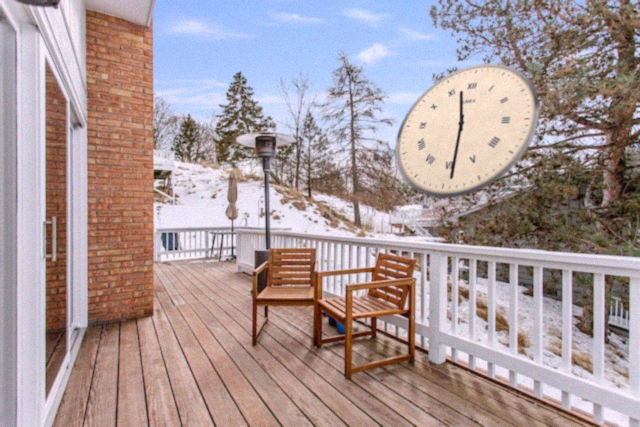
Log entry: 11:29
